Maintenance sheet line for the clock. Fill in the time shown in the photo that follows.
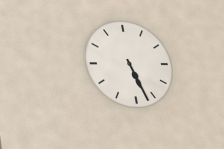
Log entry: 5:27
